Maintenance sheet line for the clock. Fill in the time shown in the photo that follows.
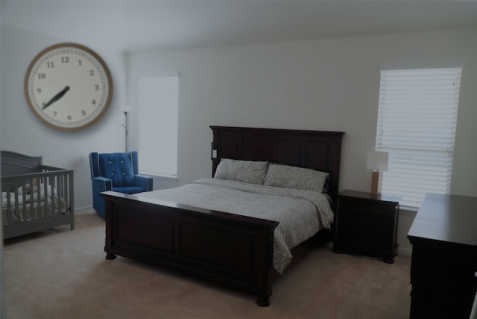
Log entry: 7:39
